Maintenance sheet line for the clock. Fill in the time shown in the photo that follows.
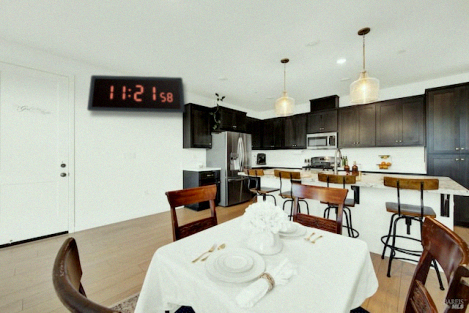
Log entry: 11:21:58
